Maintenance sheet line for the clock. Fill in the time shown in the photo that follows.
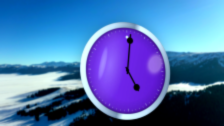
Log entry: 5:01
